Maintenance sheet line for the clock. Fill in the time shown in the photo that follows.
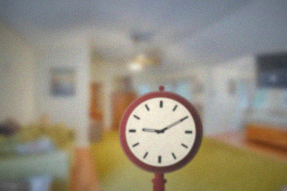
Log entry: 9:10
